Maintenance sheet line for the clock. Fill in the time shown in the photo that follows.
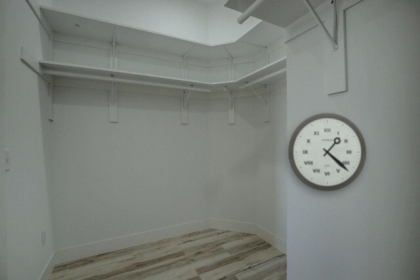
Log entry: 1:22
